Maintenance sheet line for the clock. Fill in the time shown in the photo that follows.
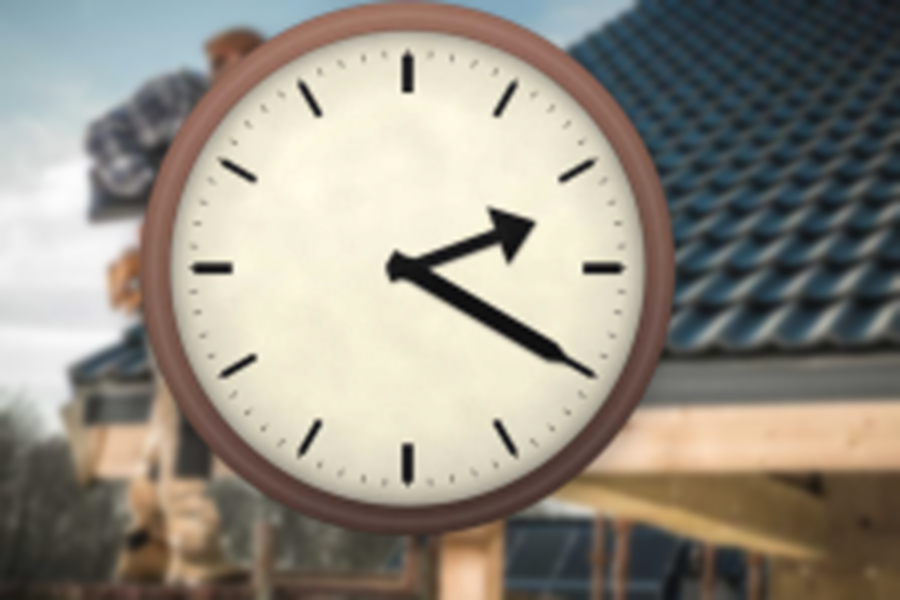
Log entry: 2:20
